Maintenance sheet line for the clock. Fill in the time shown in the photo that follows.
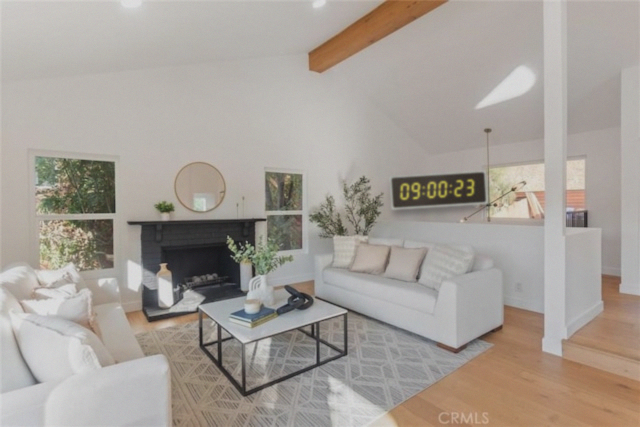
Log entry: 9:00:23
